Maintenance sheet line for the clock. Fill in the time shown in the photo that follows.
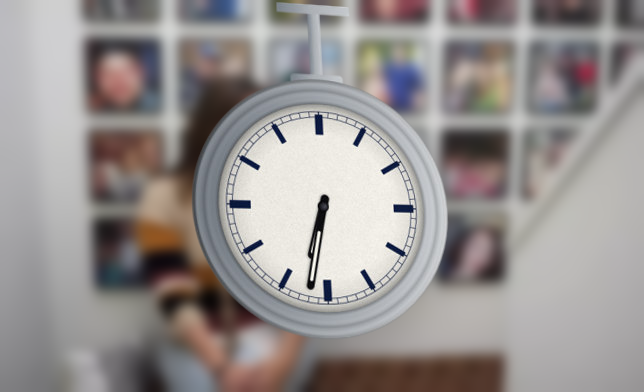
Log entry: 6:32
